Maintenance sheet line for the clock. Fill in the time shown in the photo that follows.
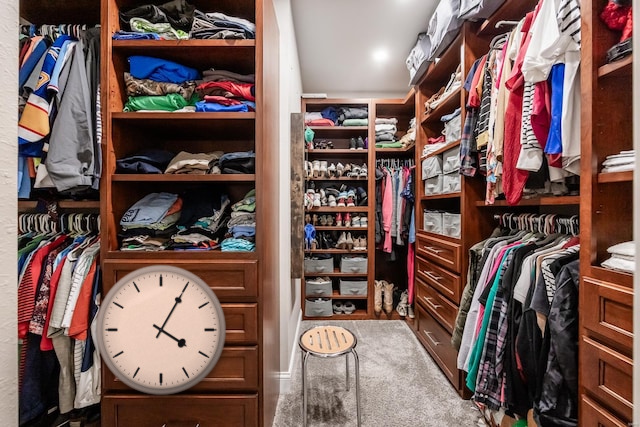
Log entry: 4:05
